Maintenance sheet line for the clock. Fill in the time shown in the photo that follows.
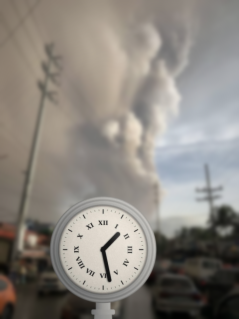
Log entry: 1:28
